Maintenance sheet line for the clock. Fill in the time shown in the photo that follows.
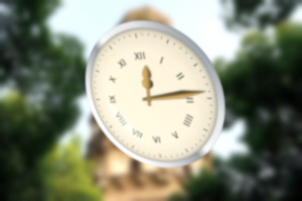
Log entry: 12:14
